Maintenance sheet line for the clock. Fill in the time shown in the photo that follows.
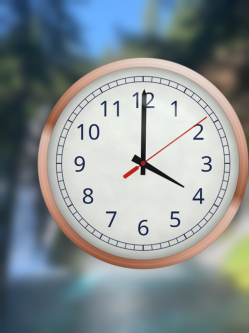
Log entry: 4:00:09
